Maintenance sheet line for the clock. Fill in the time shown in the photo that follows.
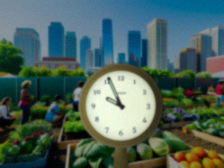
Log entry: 9:56
